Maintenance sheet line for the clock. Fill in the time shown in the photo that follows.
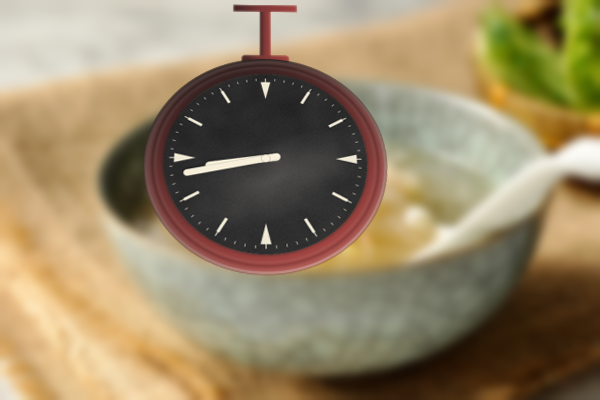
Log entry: 8:43
